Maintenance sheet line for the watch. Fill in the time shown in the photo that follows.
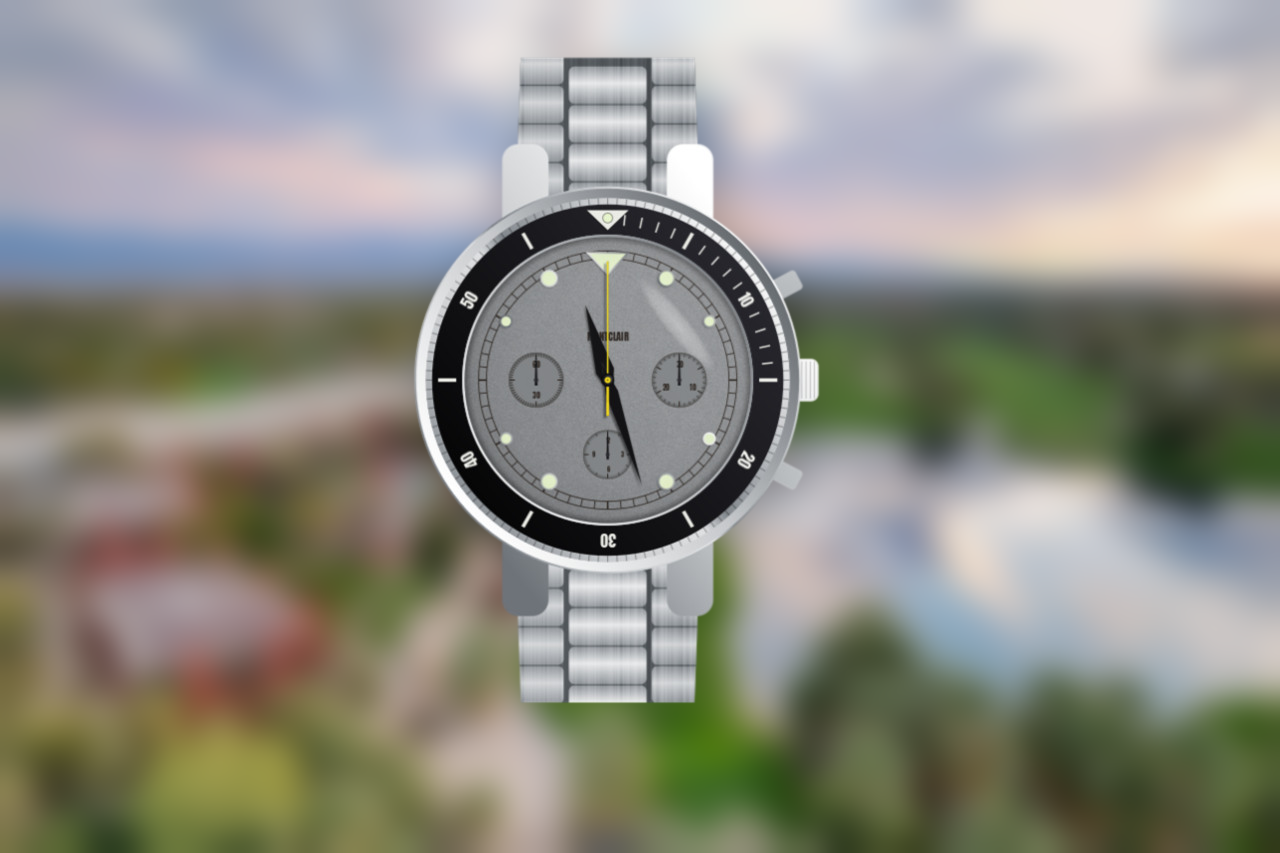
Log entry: 11:27
